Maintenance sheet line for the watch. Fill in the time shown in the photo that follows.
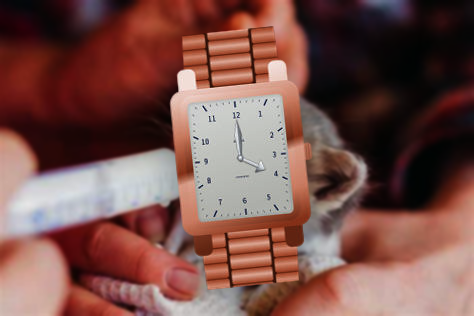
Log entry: 4:00
